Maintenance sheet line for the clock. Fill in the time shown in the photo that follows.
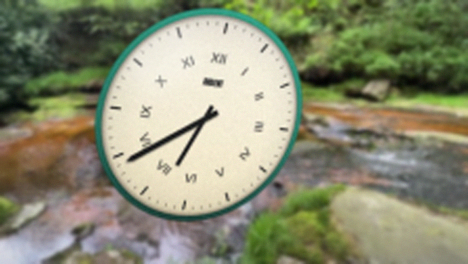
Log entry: 6:39
